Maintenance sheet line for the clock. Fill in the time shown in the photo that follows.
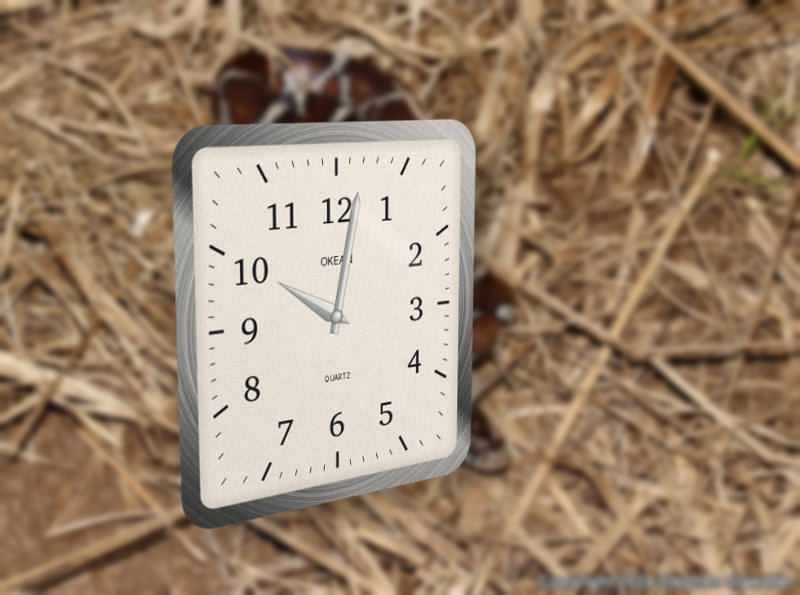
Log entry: 10:02
